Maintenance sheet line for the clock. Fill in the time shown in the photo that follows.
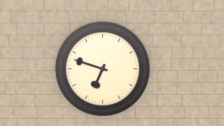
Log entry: 6:48
